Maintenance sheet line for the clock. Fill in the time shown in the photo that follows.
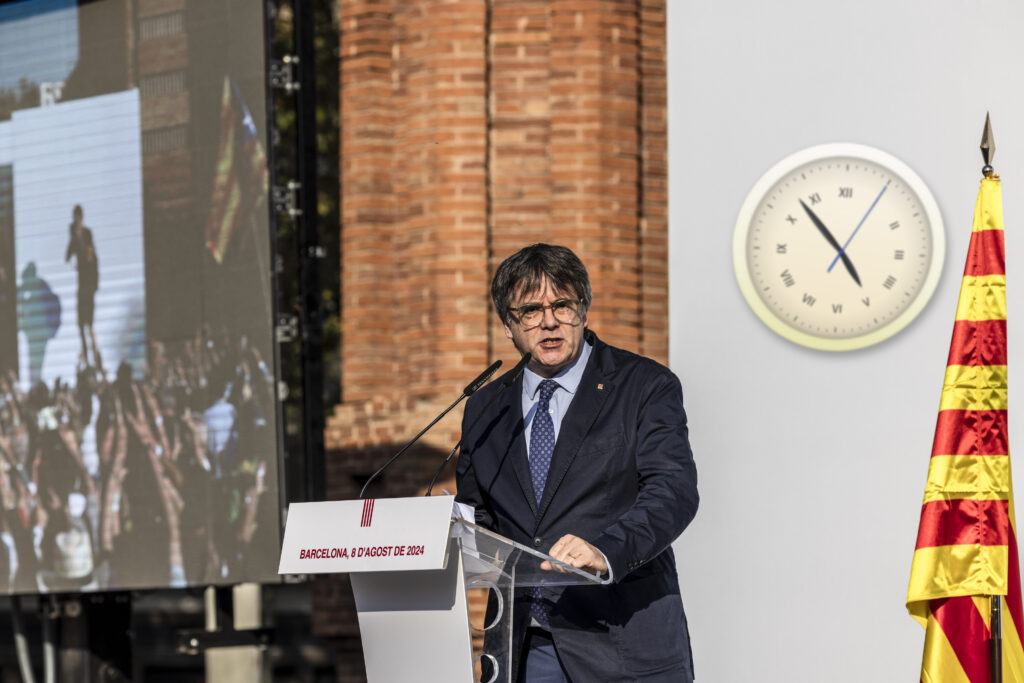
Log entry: 4:53:05
